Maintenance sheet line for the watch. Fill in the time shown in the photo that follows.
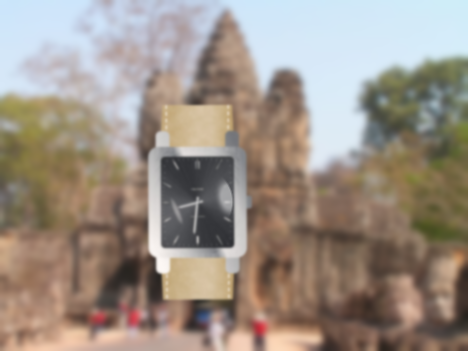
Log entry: 8:31
